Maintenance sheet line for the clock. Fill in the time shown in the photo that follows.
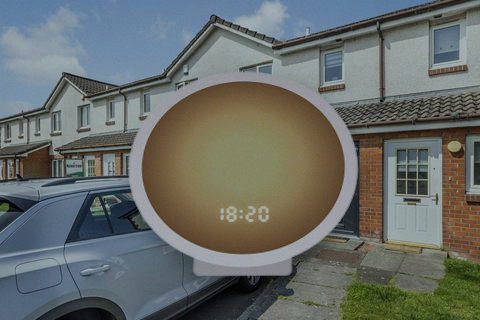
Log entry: 18:20
